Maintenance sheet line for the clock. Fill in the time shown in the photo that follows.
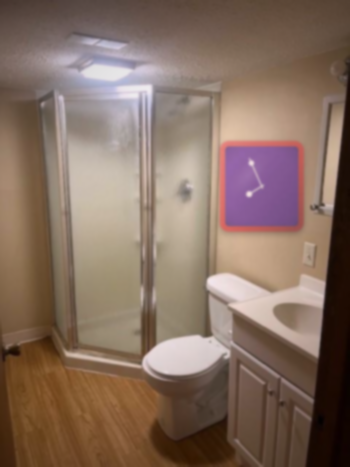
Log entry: 7:56
